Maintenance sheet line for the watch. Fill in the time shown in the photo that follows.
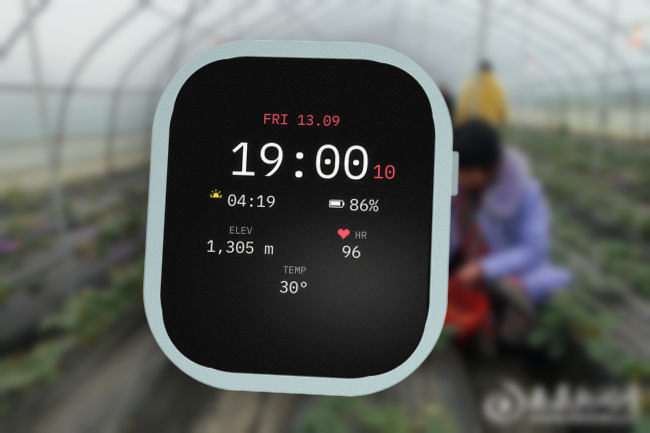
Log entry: 19:00:10
